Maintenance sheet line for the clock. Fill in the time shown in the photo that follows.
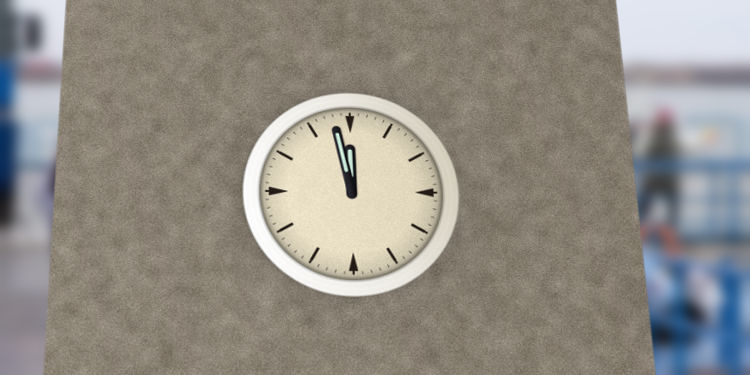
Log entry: 11:58
